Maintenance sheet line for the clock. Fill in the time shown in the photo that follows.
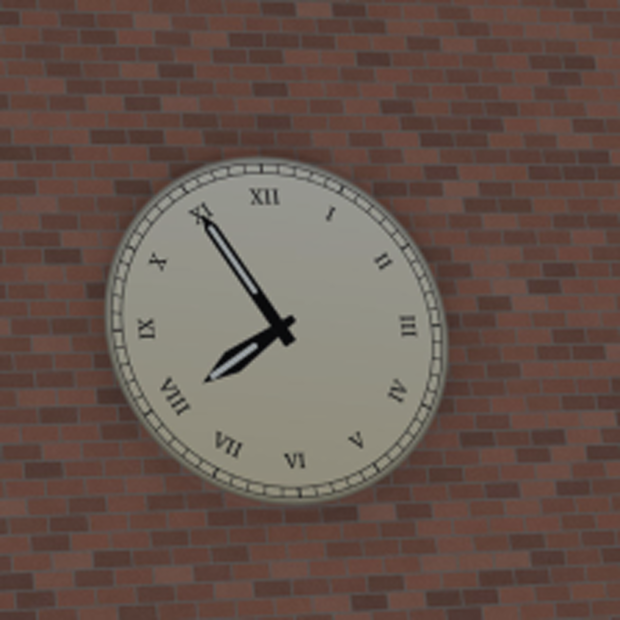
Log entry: 7:55
